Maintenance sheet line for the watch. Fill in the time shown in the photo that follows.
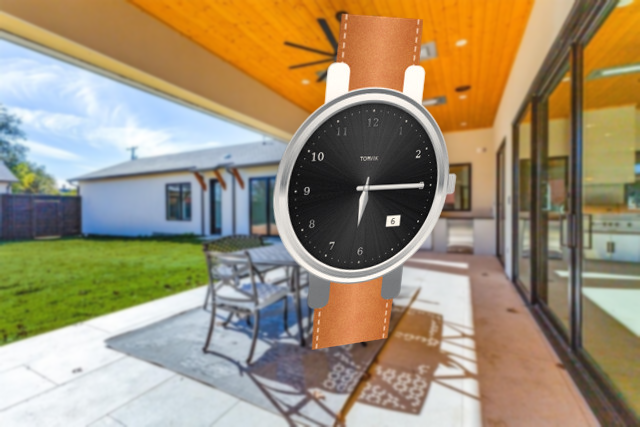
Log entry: 6:15
